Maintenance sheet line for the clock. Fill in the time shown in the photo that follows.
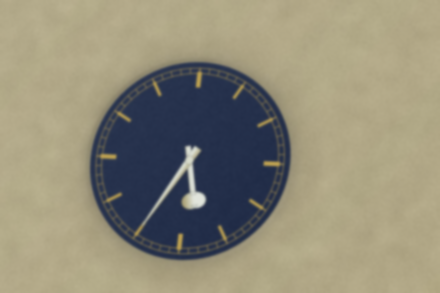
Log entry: 5:35
